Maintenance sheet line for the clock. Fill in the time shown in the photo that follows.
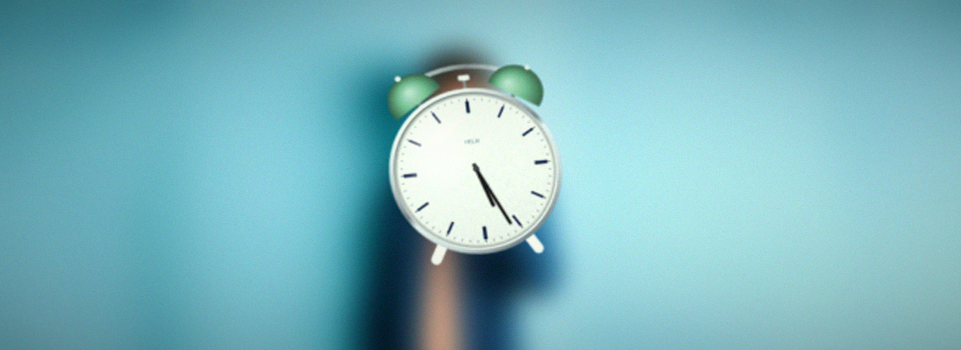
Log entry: 5:26
